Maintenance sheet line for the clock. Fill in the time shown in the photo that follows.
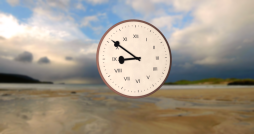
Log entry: 8:51
